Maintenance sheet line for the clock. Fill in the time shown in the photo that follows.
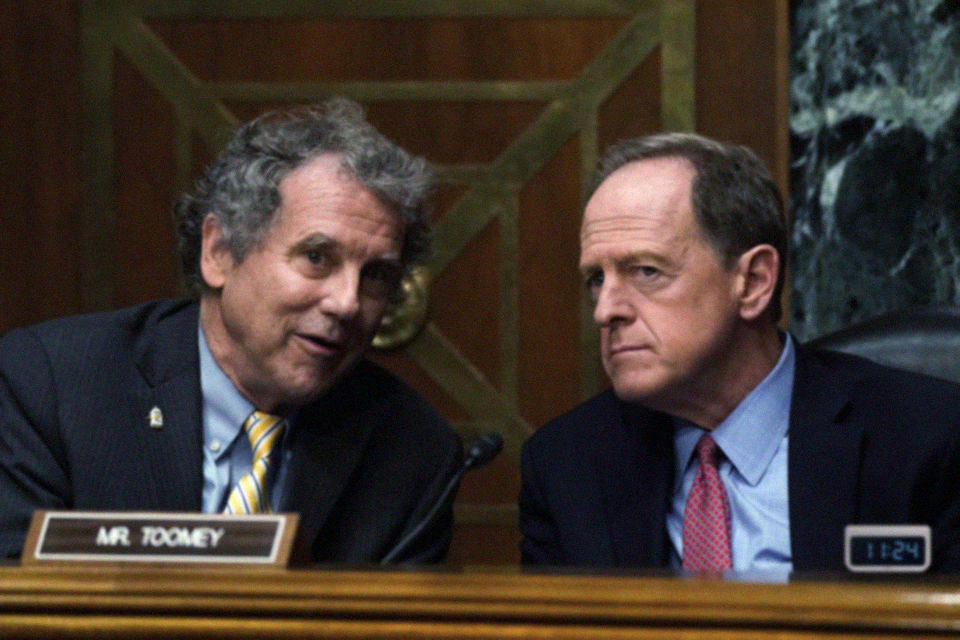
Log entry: 11:24
